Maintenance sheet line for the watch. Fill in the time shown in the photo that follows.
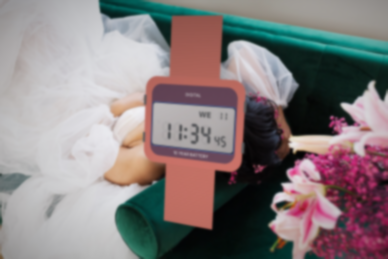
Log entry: 11:34
